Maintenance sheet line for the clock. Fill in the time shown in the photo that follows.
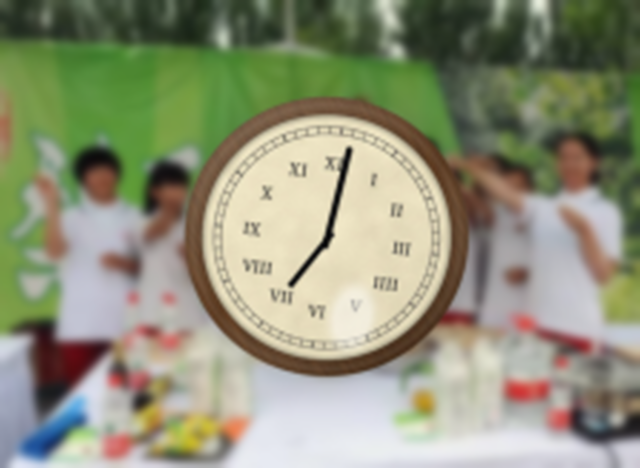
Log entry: 7:01
